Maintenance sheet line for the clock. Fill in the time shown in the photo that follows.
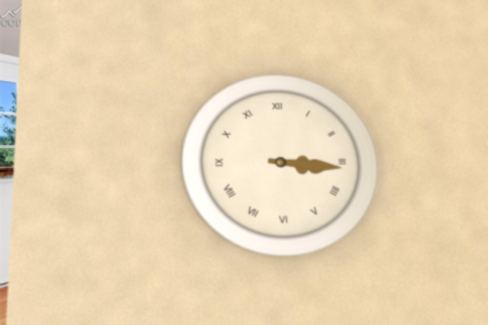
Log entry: 3:16
